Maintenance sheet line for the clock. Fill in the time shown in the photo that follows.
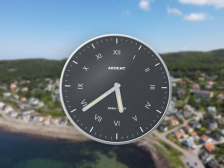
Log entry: 5:39
